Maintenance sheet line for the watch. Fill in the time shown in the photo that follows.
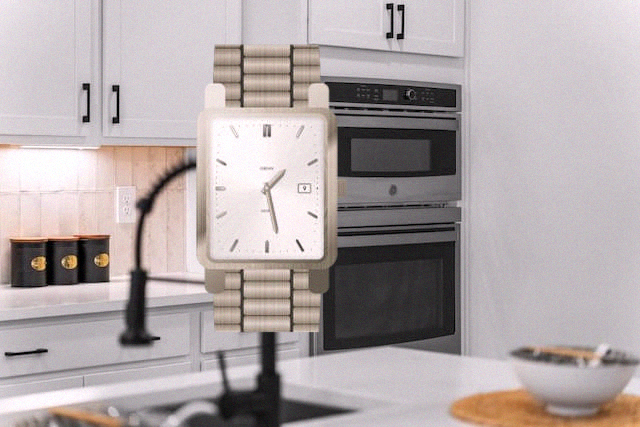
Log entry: 1:28
